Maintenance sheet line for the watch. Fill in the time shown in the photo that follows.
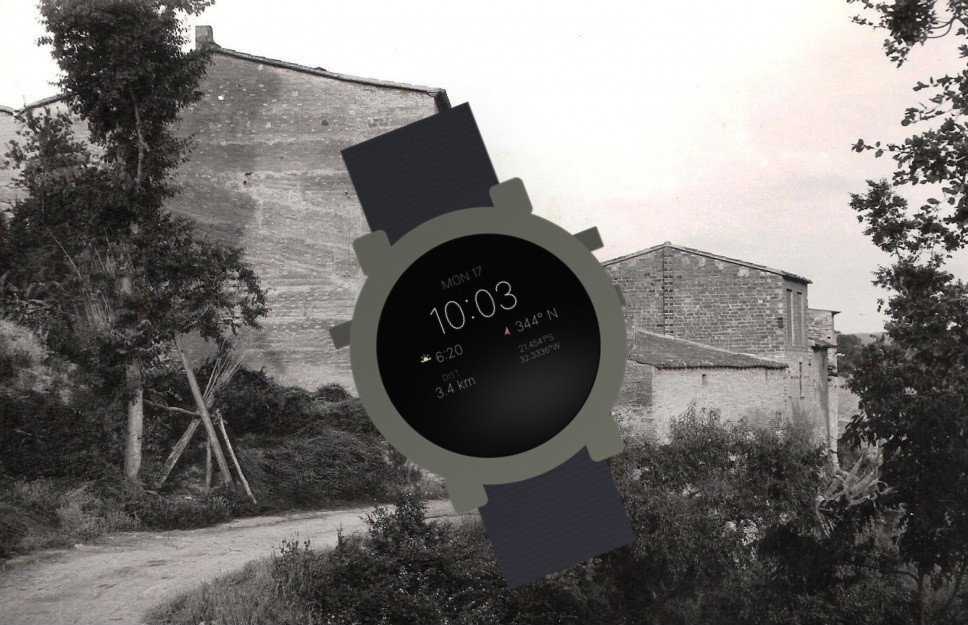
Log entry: 10:03
